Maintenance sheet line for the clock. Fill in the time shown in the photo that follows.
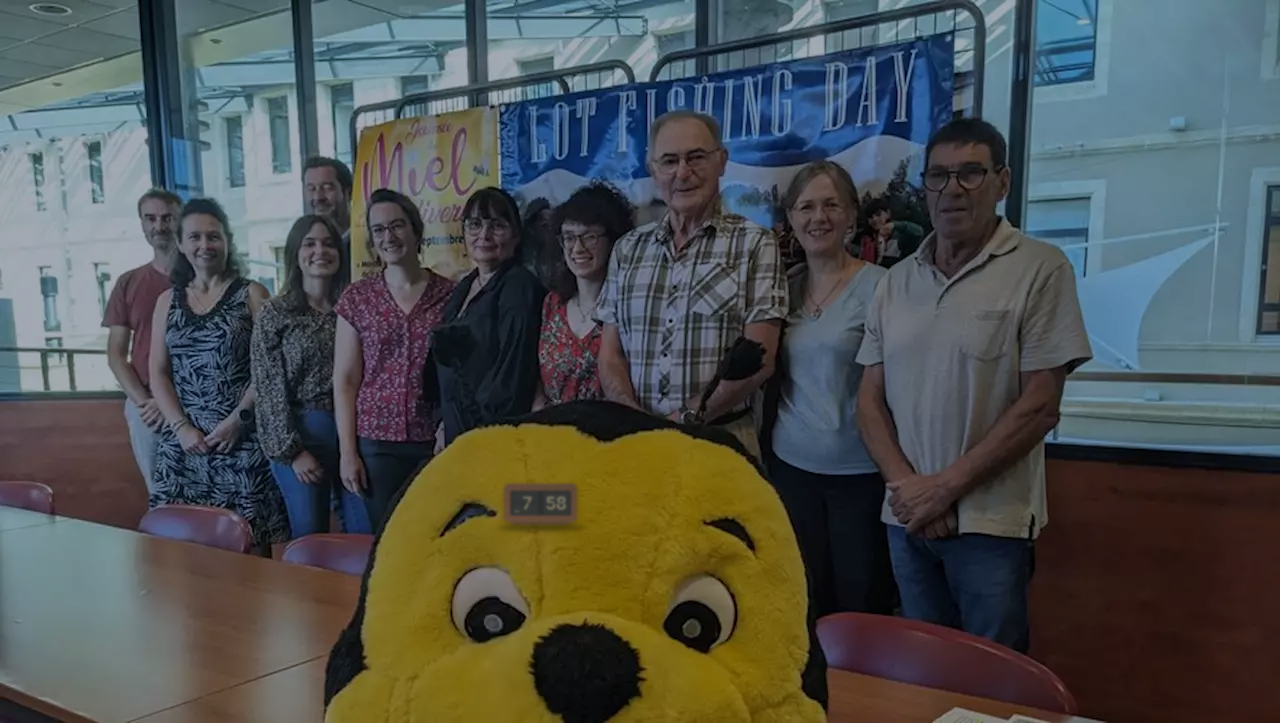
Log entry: 7:58
